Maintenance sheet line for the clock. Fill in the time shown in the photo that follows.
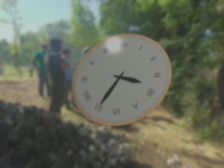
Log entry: 3:35
